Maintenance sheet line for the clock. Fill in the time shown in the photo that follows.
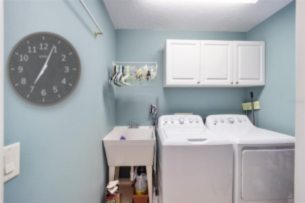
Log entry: 7:04
